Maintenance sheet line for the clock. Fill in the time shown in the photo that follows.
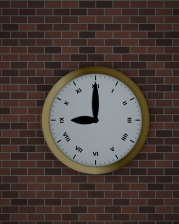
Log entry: 9:00
